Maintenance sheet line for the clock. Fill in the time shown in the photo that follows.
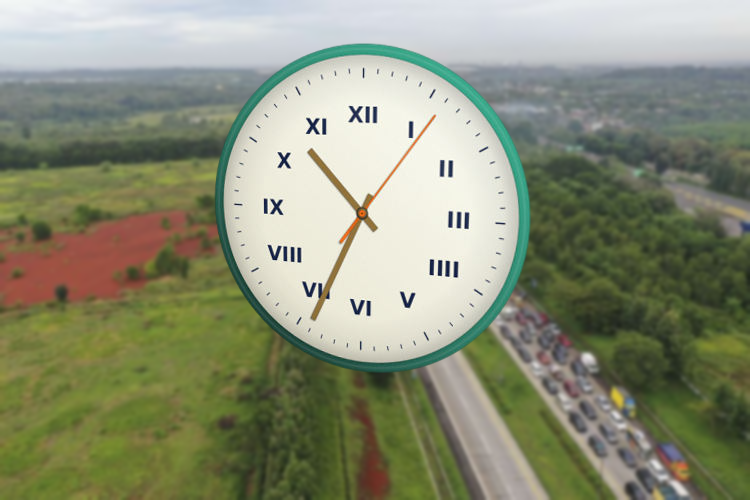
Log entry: 10:34:06
